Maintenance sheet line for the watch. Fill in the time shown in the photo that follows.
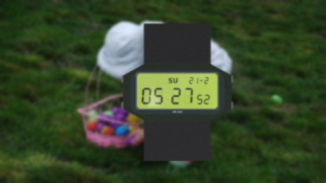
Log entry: 5:27:52
